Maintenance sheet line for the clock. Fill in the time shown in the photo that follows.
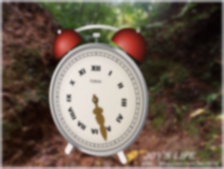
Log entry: 5:27
